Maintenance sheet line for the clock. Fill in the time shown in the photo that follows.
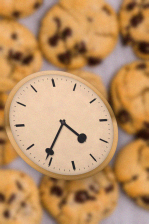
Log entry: 4:36
